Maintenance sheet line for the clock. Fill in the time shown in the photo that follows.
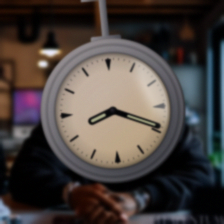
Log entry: 8:19
